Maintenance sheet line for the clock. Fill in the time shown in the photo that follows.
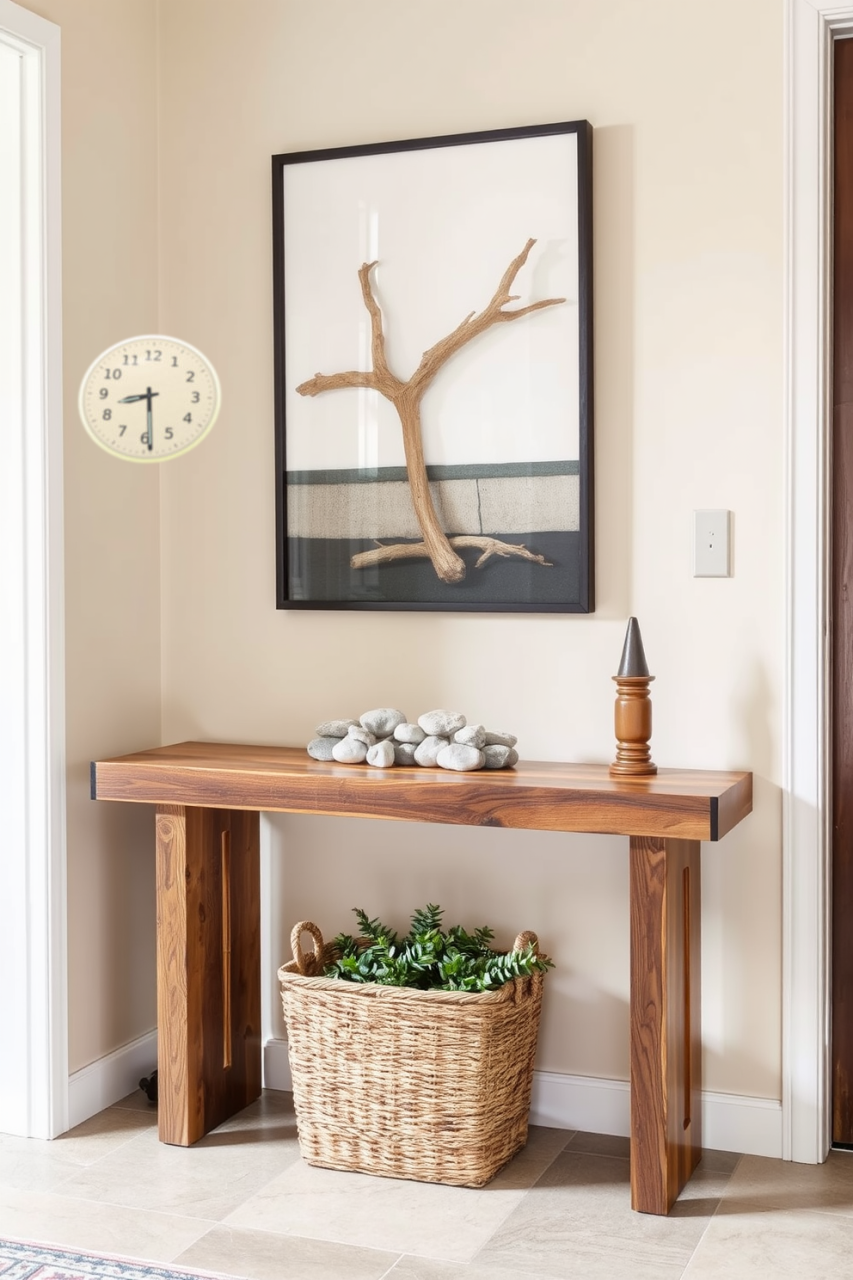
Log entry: 8:29
